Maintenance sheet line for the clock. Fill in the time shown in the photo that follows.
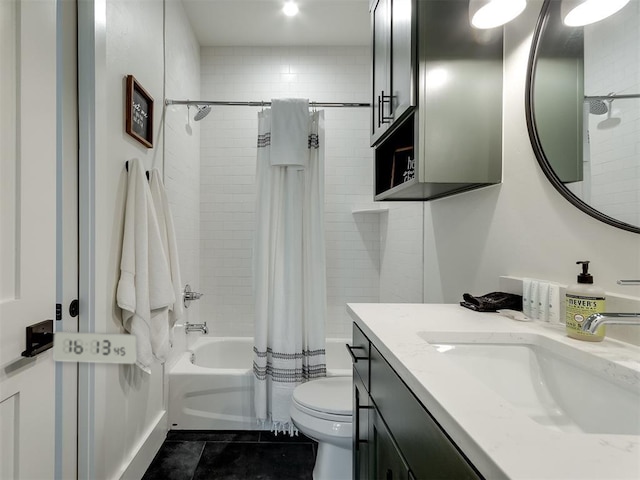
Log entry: 16:13
